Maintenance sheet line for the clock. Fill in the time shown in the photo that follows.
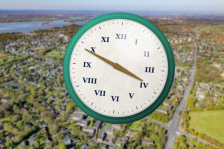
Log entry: 3:49
